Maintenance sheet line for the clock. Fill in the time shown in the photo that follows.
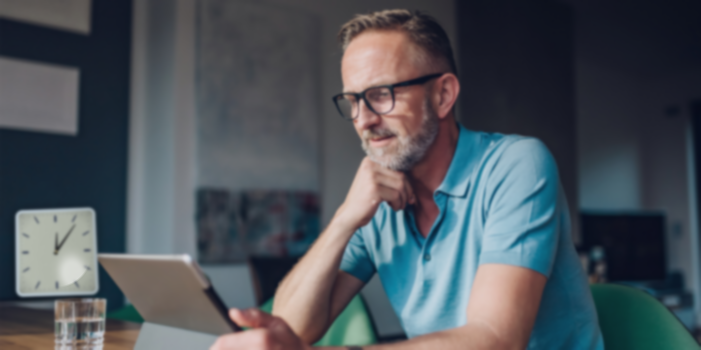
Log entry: 12:06
